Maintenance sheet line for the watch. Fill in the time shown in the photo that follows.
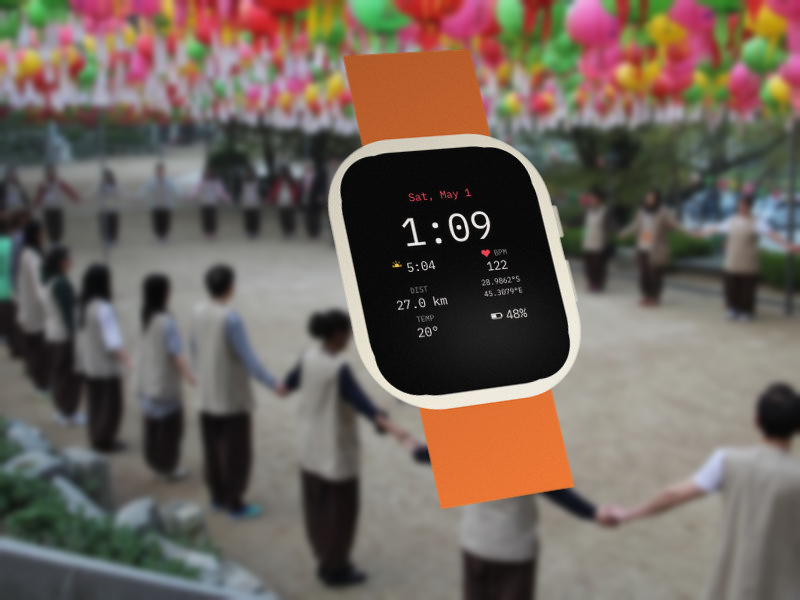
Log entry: 1:09
